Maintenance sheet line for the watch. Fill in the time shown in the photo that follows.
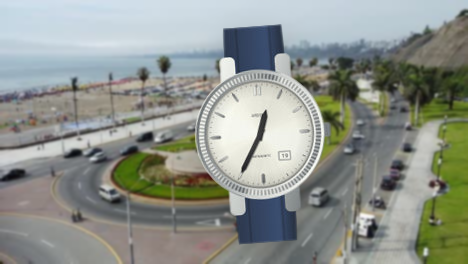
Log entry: 12:35
